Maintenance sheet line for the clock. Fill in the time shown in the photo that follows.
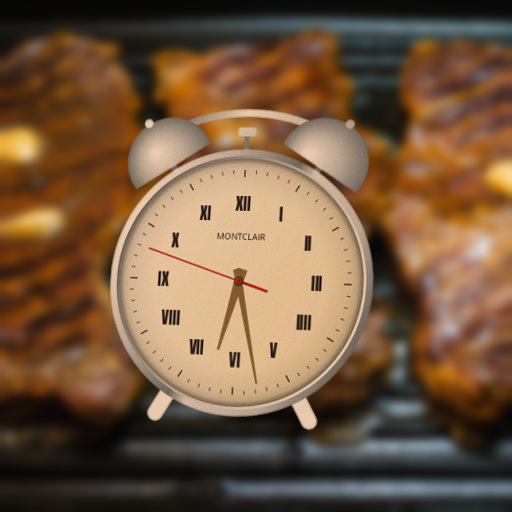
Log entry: 6:27:48
